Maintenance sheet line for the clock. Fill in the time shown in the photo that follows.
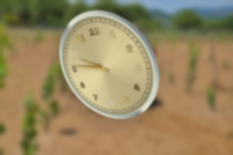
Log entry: 9:46
